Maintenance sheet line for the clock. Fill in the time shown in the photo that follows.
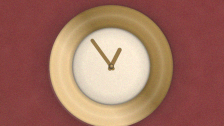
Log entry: 12:54
